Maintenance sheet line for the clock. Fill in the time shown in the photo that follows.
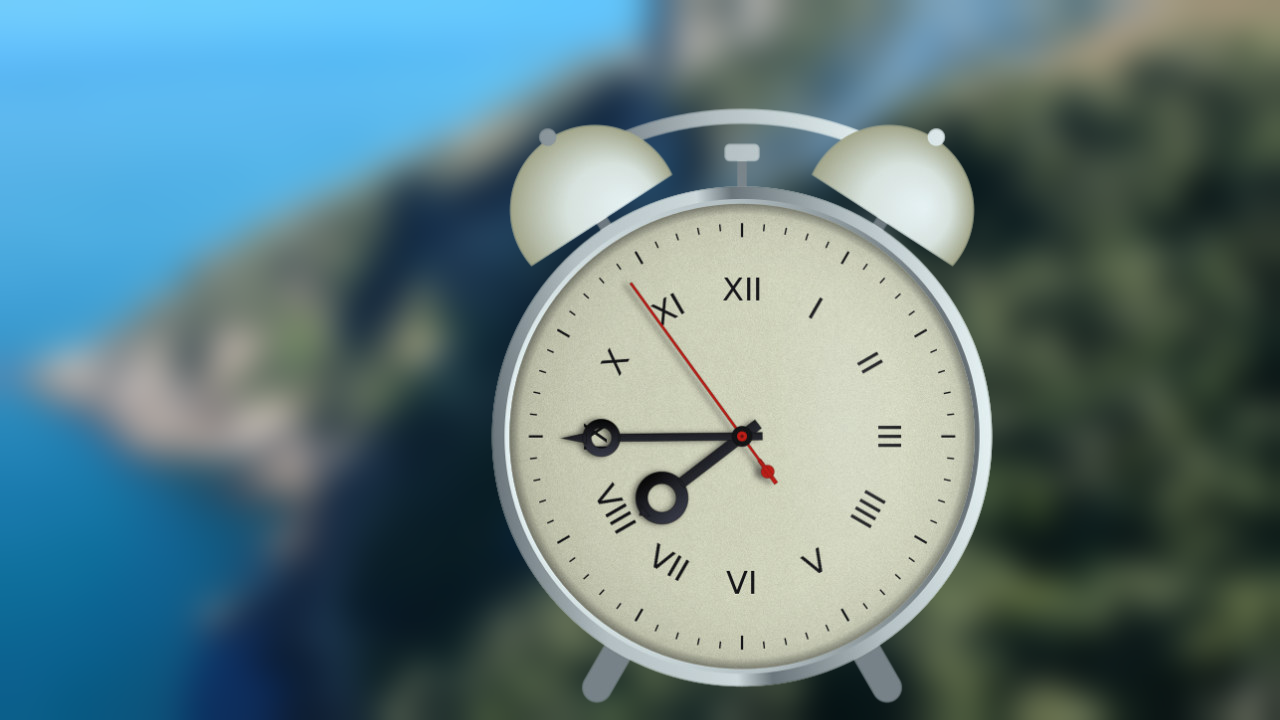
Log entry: 7:44:54
